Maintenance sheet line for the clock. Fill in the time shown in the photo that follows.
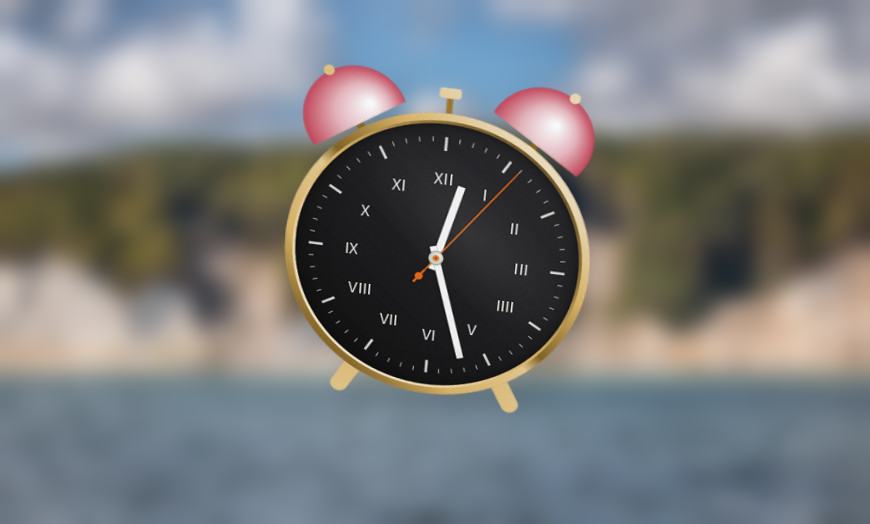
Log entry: 12:27:06
